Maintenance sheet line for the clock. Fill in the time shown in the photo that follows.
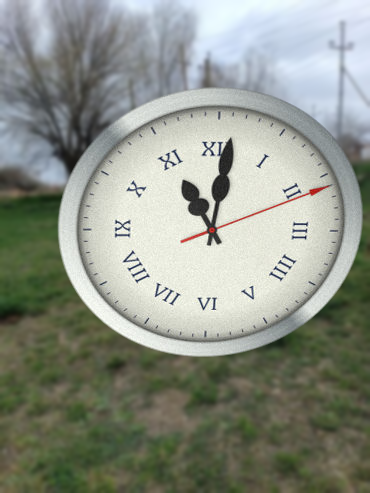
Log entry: 11:01:11
